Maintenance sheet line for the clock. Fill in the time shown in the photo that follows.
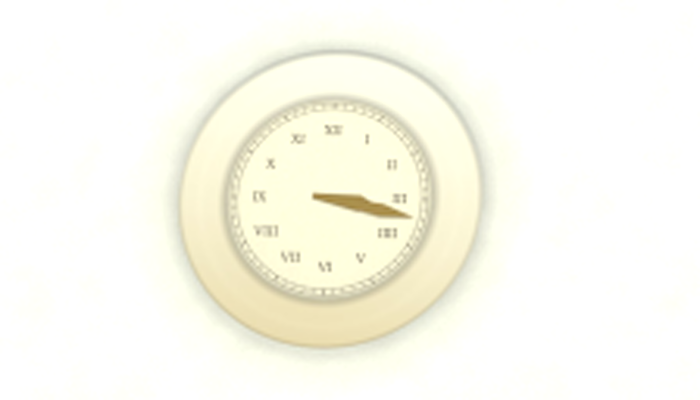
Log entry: 3:17
